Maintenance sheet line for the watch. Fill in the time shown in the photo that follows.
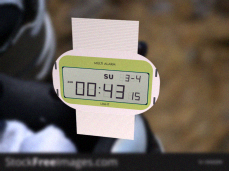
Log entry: 0:43:15
